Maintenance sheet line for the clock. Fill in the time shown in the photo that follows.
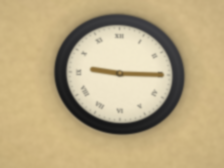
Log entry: 9:15
